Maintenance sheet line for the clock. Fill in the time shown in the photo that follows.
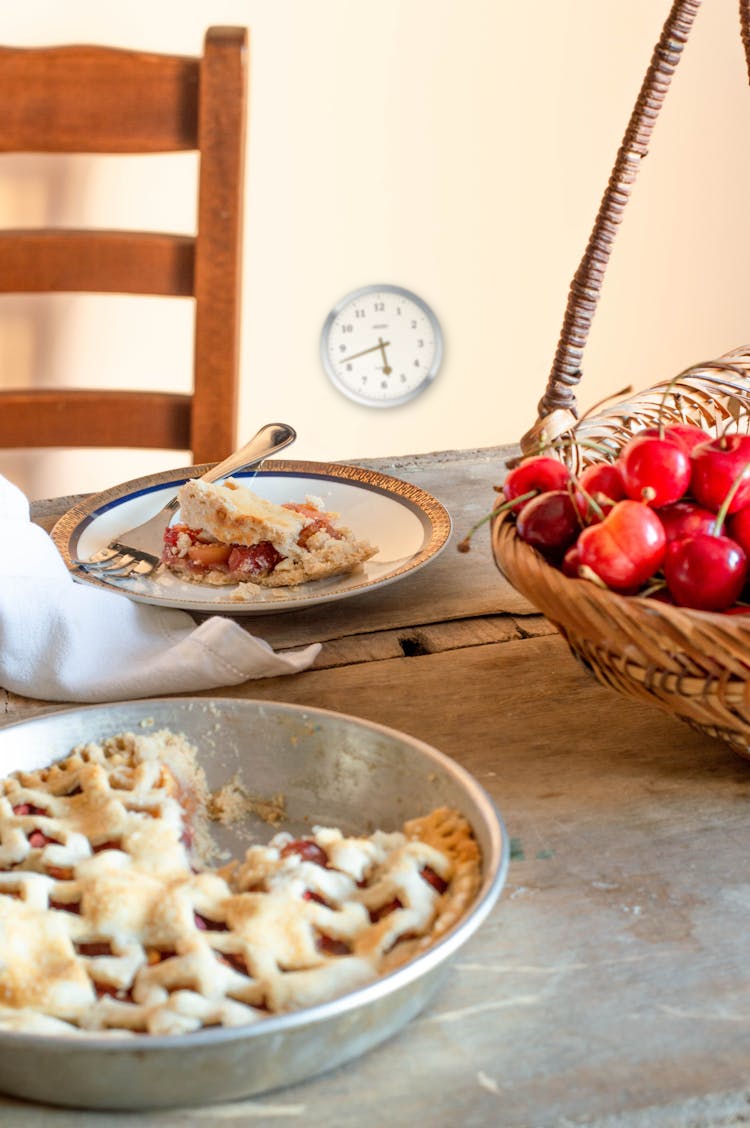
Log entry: 5:42
